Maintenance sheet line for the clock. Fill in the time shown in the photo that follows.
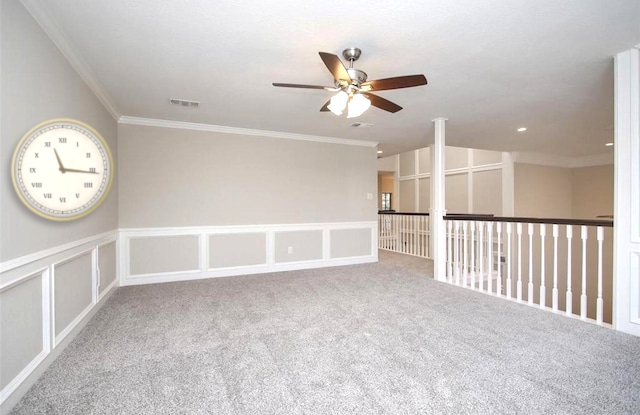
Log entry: 11:16
